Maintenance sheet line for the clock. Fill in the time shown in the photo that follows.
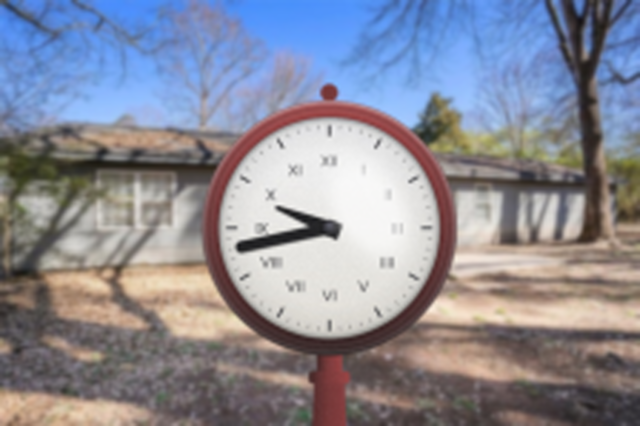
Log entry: 9:43
